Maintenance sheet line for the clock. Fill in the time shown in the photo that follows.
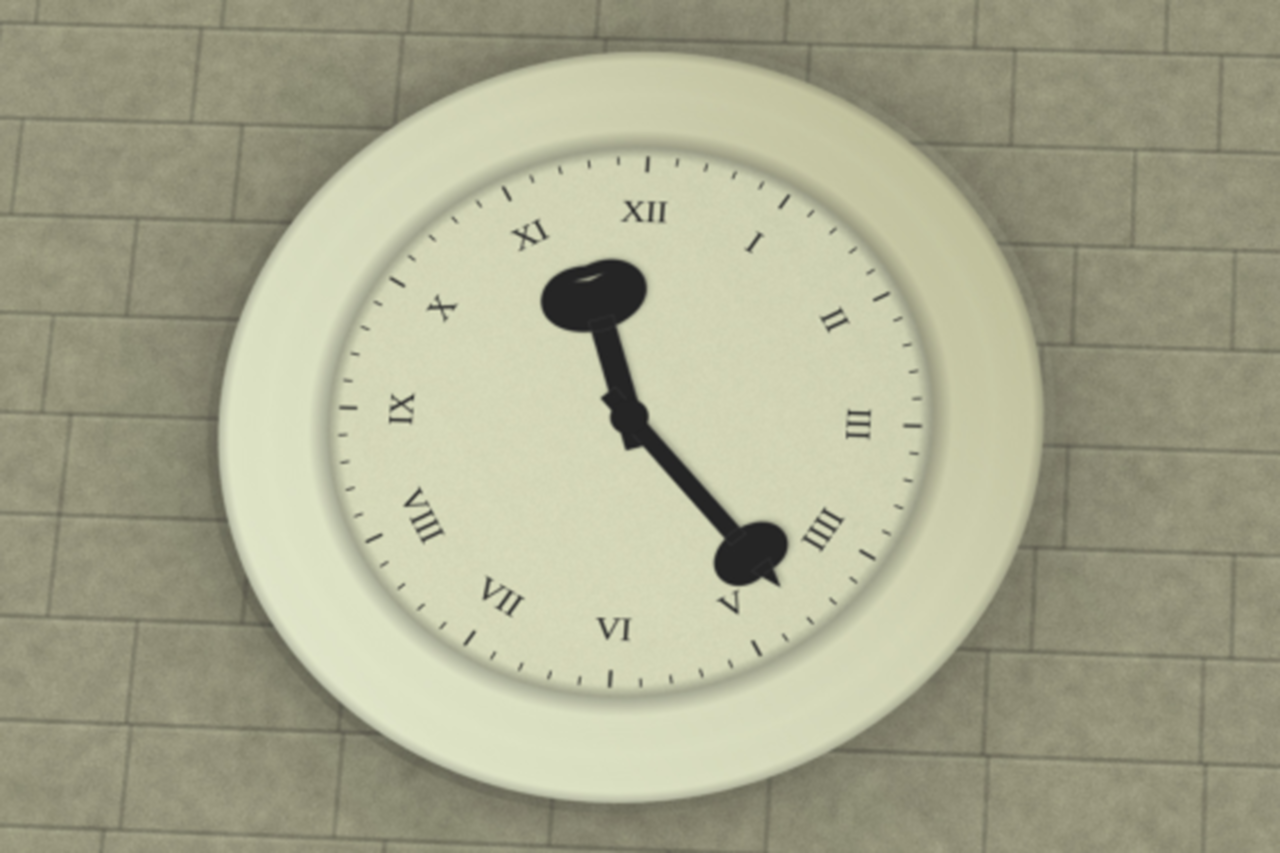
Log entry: 11:23
